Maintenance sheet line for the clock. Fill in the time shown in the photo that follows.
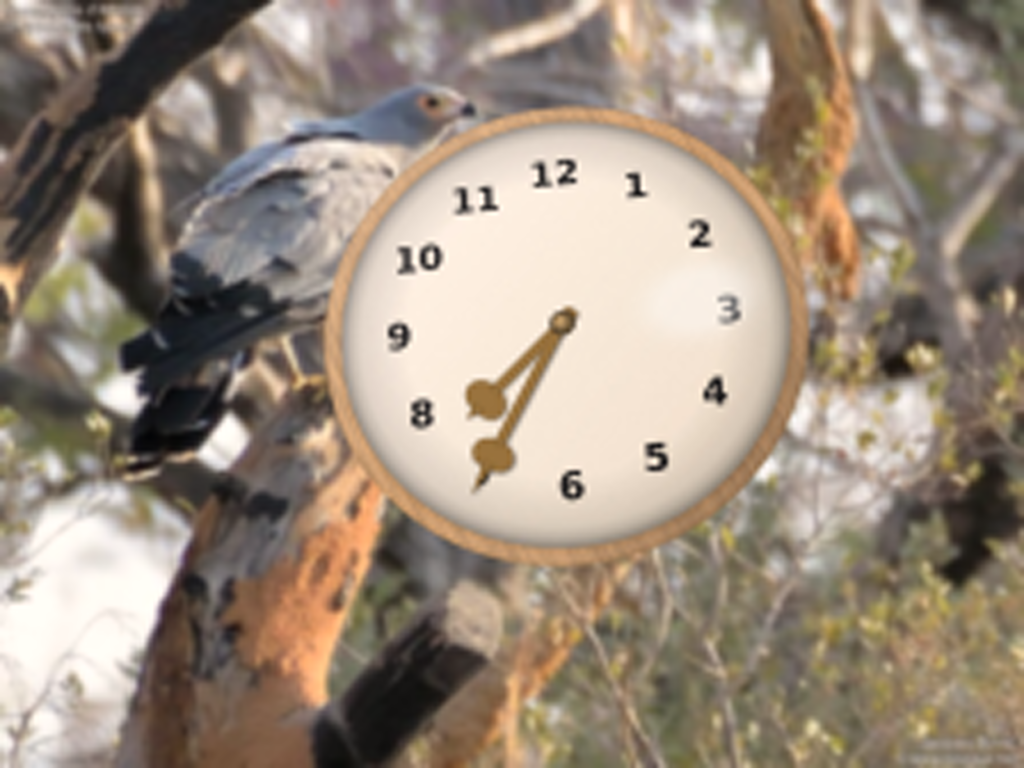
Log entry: 7:35
